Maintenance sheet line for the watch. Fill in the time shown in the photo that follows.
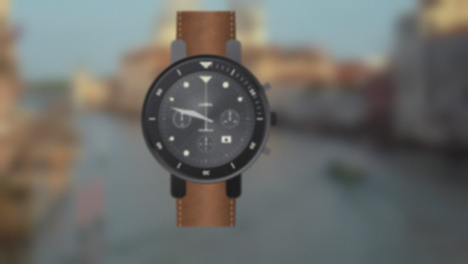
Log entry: 9:48
